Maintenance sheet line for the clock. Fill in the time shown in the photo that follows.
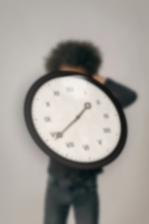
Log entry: 1:39
